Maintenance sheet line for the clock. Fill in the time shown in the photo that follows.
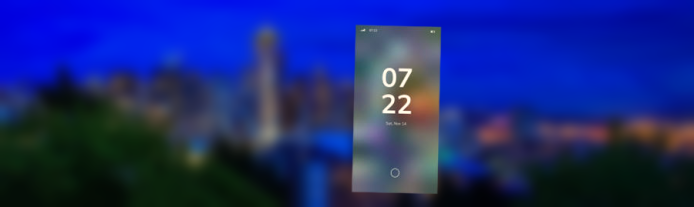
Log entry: 7:22
